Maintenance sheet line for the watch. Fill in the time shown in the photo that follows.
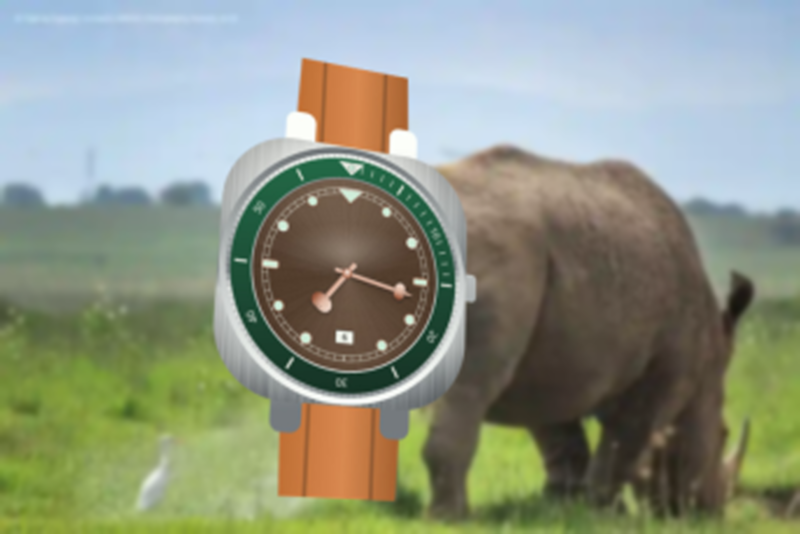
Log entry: 7:17
